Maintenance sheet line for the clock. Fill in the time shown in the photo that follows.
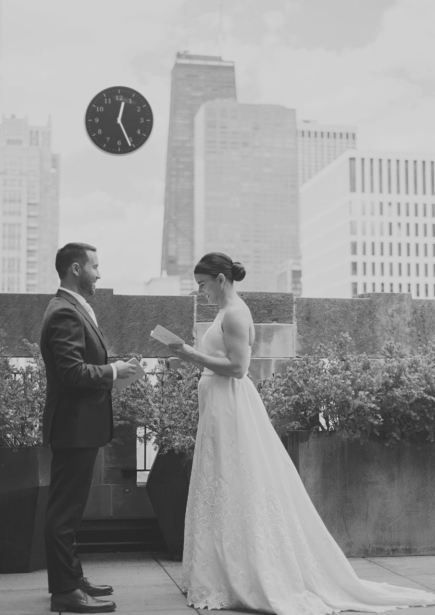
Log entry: 12:26
